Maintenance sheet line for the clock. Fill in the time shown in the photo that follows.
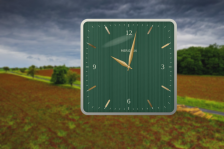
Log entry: 10:02
